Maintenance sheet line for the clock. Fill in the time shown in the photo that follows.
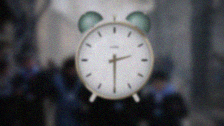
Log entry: 2:30
